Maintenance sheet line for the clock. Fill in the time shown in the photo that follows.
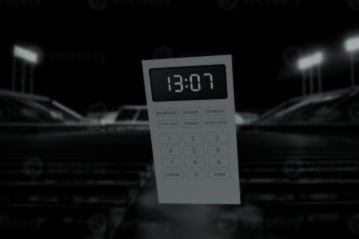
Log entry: 13:07
